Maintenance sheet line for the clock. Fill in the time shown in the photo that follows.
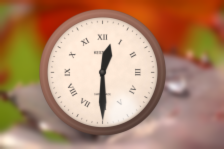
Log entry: 12:30
